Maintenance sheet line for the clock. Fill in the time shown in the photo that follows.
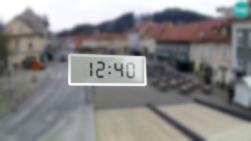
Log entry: 12:40
